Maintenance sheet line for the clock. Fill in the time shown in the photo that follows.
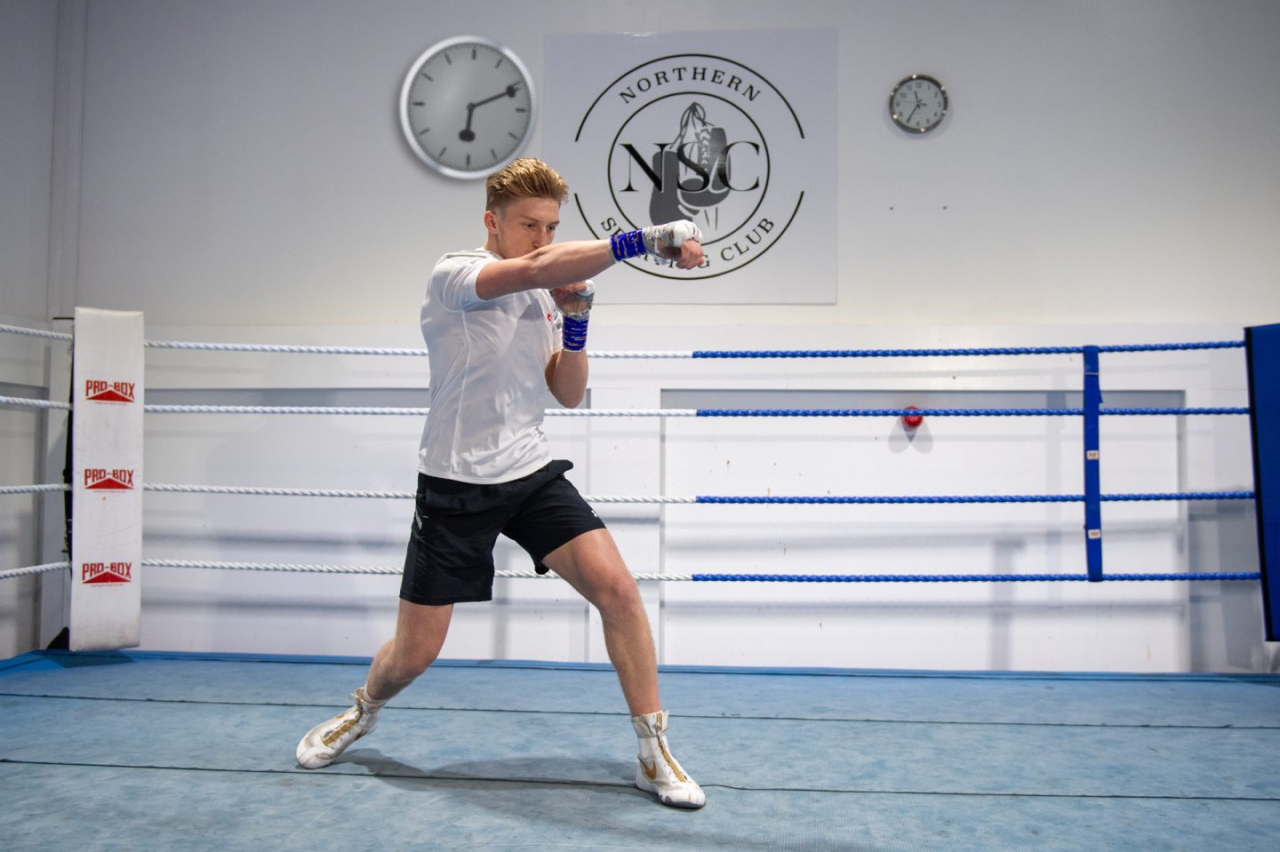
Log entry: 6:11
